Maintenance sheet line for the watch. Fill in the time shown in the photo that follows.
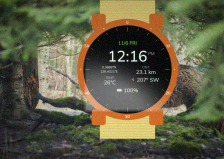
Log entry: 12:16
